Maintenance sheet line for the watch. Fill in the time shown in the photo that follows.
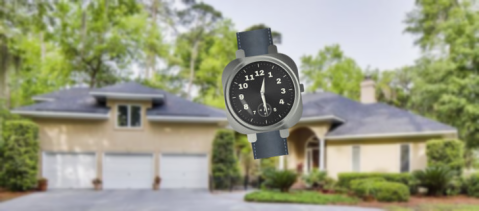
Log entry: 12:29
